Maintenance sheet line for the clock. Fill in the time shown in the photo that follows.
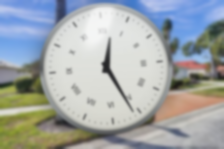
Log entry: 12:26
